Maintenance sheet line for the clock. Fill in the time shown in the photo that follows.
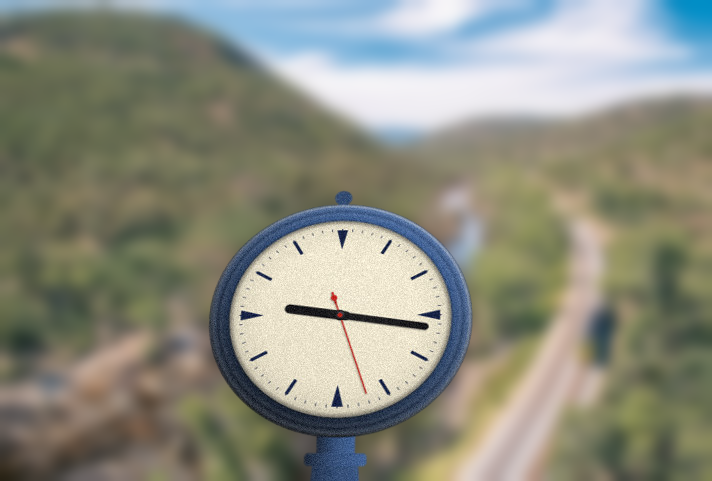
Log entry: 9:16:27
